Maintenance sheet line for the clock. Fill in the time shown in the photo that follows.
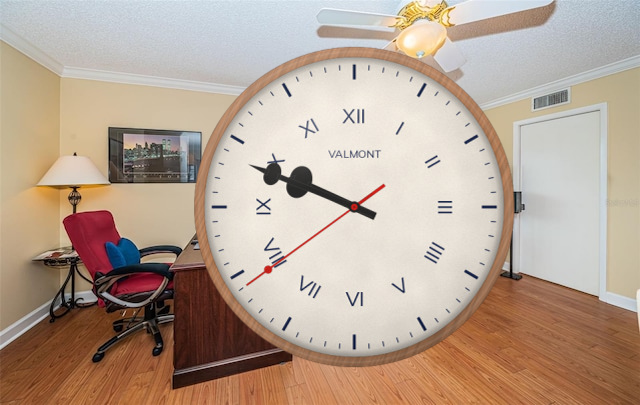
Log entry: 9:48:39
